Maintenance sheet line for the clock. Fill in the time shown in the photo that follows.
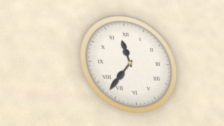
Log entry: 11:37
